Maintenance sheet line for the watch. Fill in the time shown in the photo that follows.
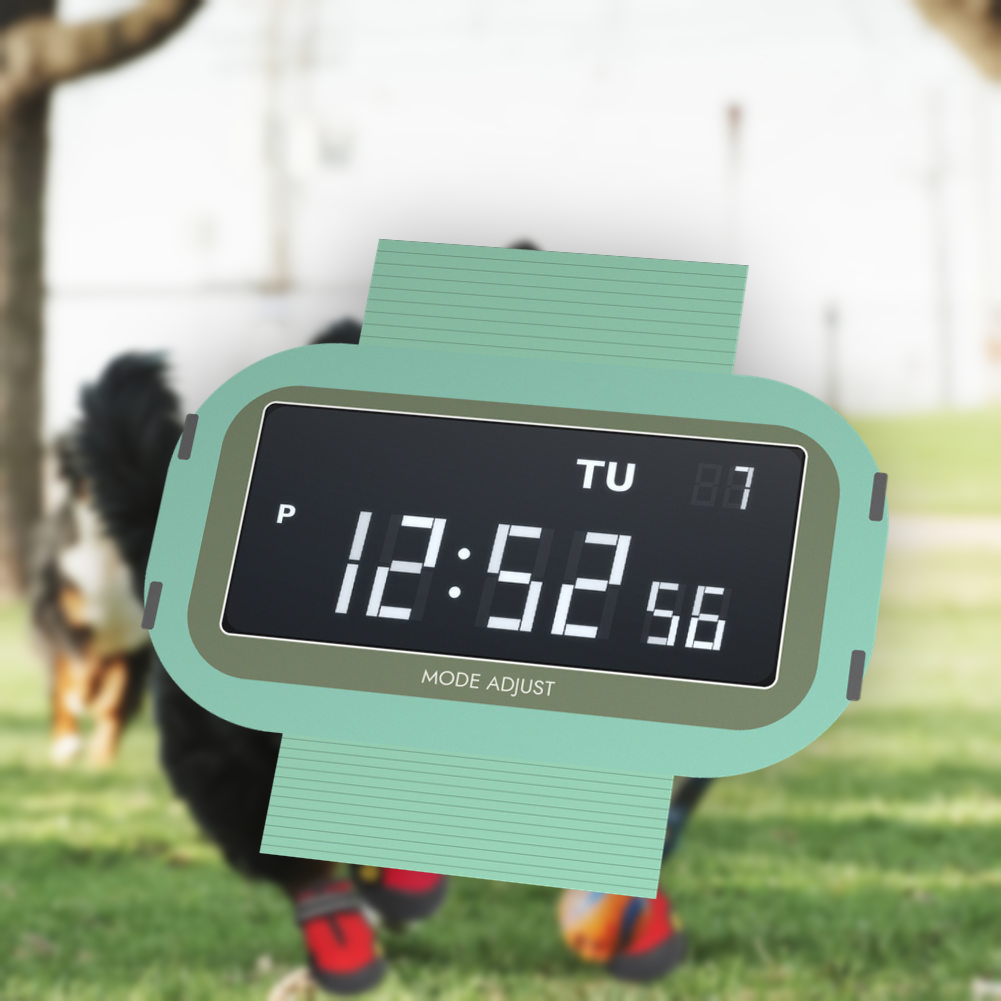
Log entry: 12:52:56
